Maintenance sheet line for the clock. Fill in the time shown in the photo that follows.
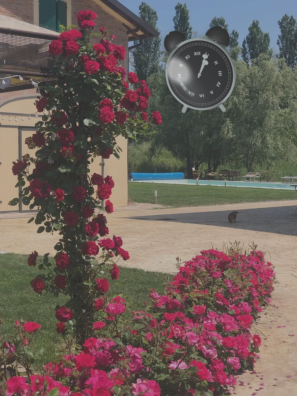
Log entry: 1:04
